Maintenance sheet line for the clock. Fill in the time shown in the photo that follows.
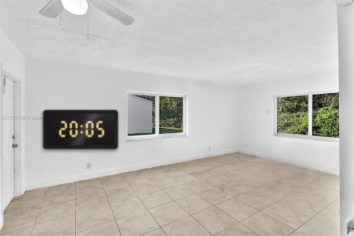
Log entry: 20:05
